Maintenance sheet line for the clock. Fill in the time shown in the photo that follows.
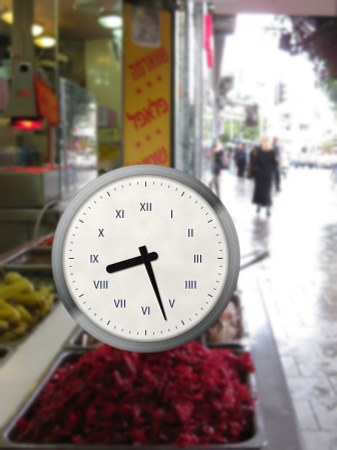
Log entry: 8:27
